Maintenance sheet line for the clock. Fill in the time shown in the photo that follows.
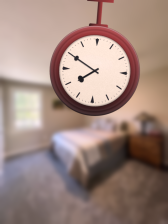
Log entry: 7:50
